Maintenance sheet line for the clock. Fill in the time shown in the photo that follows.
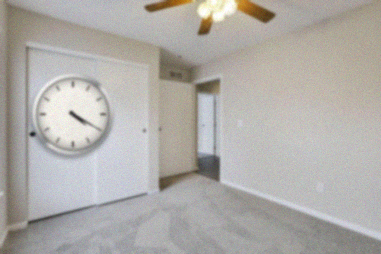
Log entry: 4:20
